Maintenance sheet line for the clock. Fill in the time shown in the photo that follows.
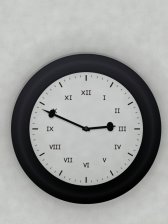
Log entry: 2:49
